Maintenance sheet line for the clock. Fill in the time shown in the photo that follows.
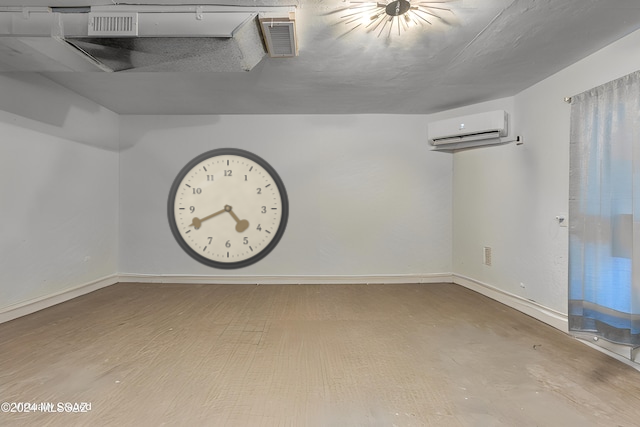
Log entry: 4:41
